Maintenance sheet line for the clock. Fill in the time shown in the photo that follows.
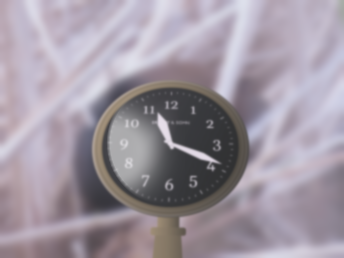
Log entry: 11:19
